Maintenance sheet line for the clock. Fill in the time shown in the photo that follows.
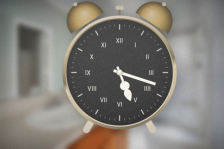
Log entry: 5:18
